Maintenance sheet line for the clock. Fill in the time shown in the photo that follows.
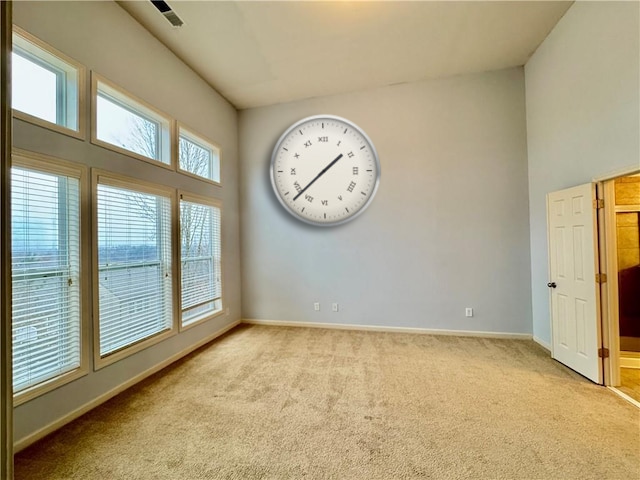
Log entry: 1:38
